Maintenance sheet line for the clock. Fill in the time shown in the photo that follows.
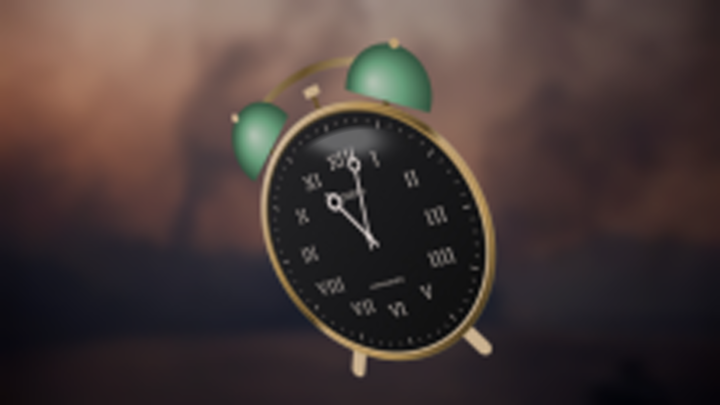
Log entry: 11:02
